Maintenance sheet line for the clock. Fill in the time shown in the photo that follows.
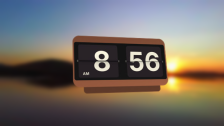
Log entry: 8:56
